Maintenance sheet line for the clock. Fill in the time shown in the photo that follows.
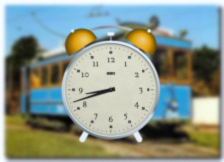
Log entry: 8:42
